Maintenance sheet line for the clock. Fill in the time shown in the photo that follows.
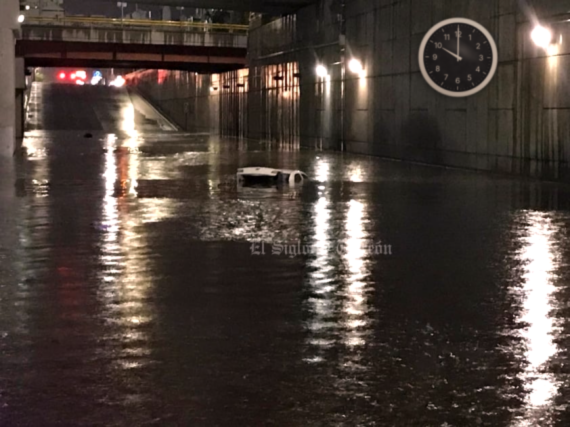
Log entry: 10:00
